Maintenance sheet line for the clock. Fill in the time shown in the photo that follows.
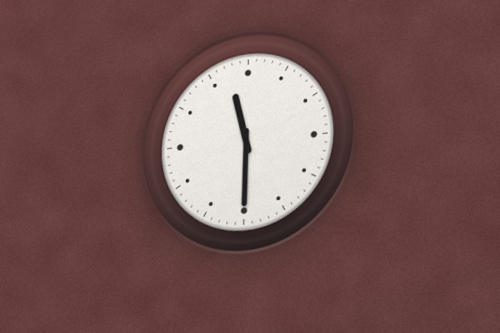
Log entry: 11:30
